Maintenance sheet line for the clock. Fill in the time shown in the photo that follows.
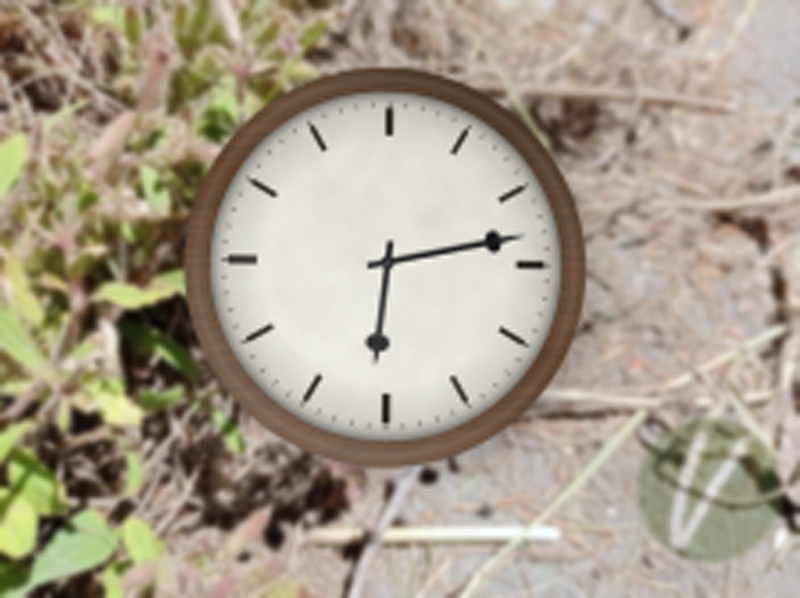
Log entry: 6:13
